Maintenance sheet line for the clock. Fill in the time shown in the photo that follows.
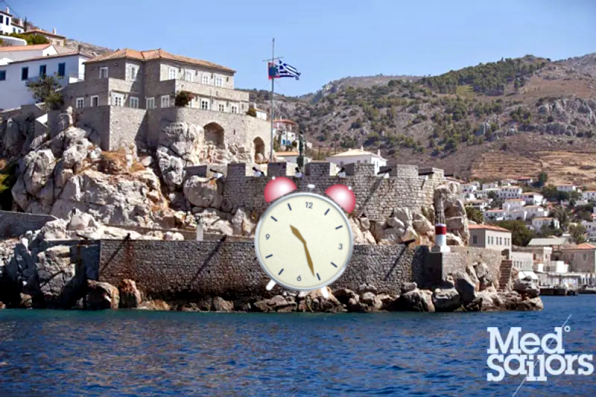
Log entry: 10:26
